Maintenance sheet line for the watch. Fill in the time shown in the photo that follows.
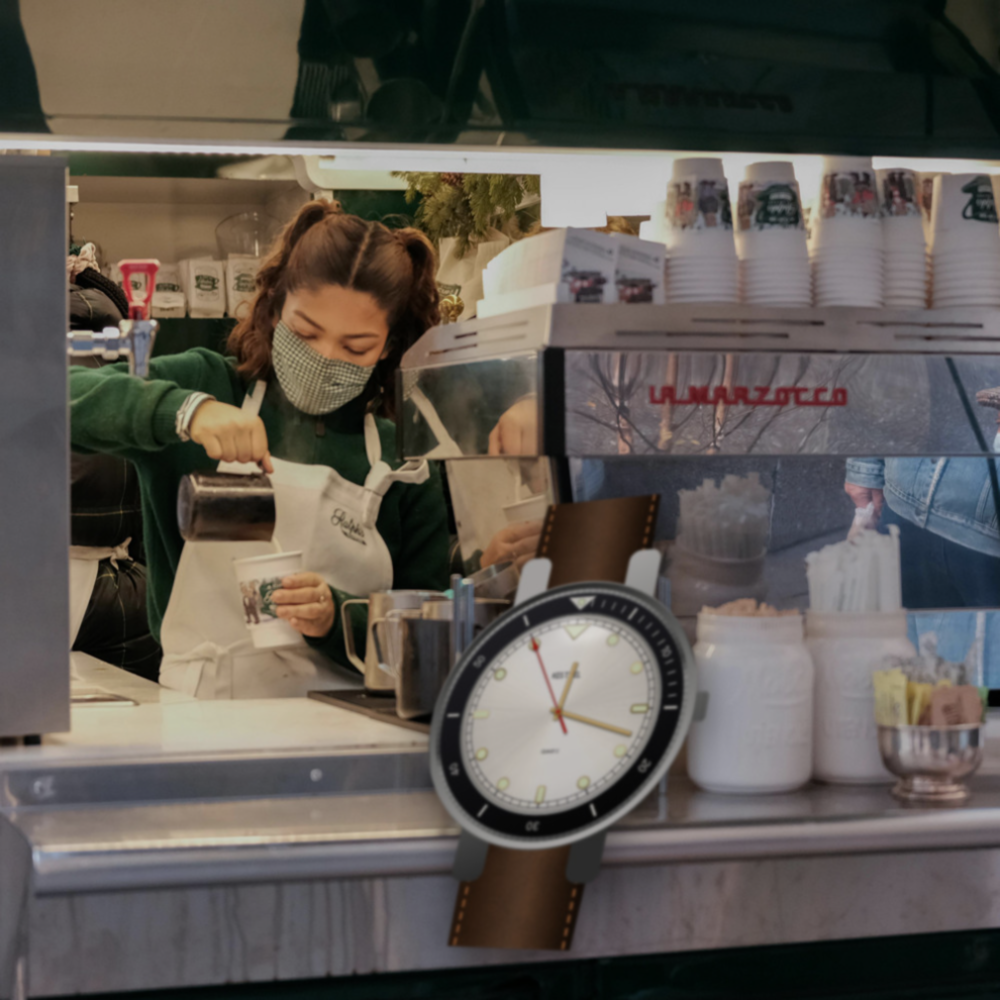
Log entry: 12:17:55
